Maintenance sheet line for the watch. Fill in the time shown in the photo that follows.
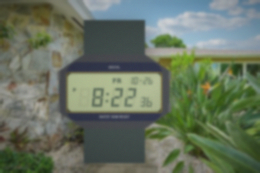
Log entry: 8:22
